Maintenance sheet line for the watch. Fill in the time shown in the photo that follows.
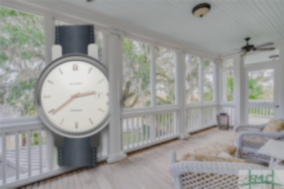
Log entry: 2:39
